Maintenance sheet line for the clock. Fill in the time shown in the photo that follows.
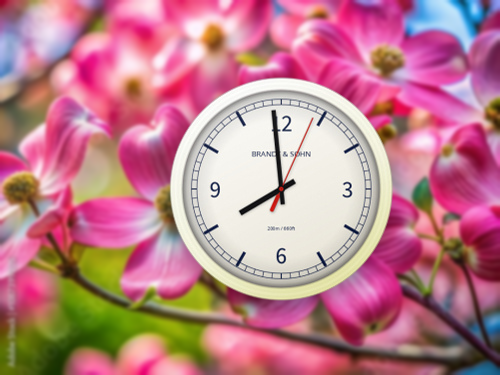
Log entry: 7:59:04
